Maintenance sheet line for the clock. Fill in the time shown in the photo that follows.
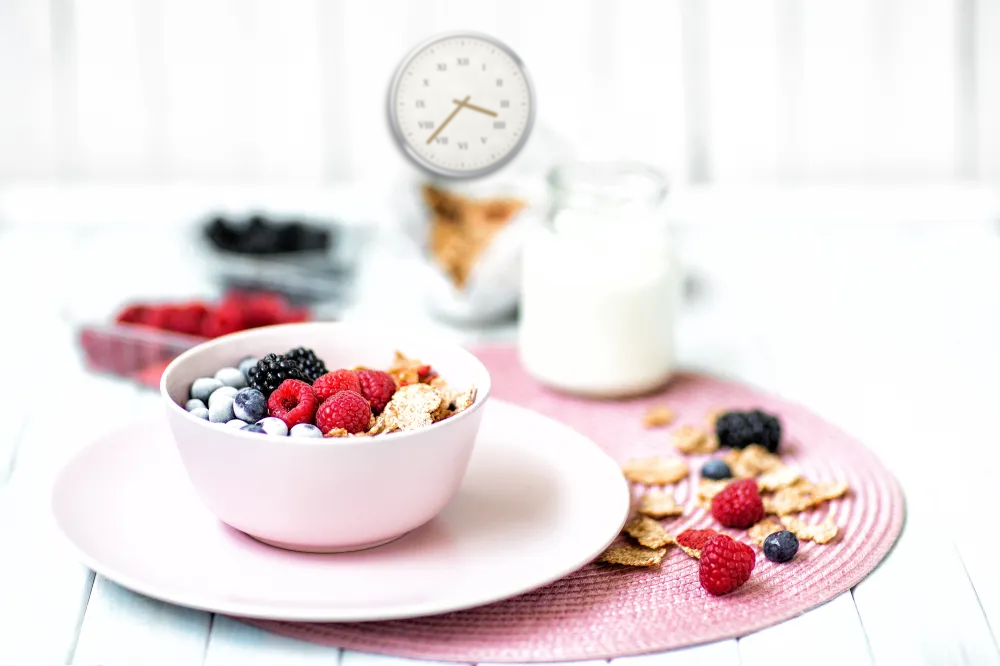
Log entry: 3:37
